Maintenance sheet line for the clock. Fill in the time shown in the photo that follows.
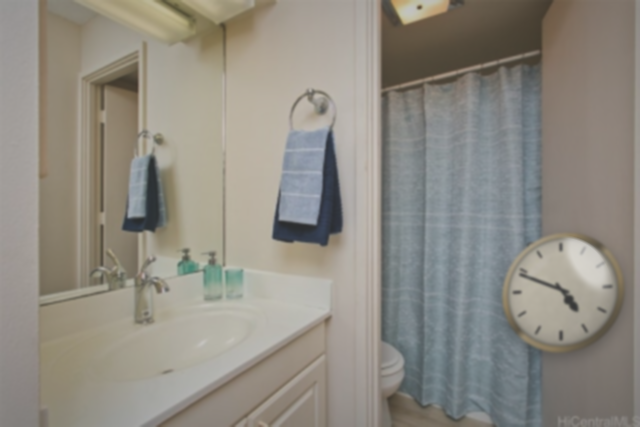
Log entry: 4:49
